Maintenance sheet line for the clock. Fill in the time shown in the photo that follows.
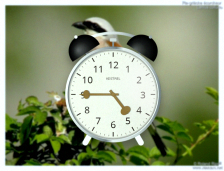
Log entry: 4:45
